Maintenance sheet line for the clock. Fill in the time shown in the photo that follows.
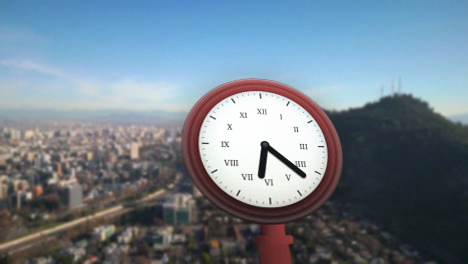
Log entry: 6:22
